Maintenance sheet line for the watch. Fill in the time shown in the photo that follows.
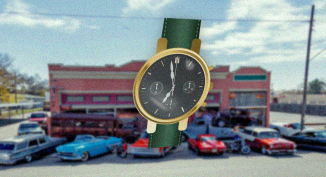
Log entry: 6:58
